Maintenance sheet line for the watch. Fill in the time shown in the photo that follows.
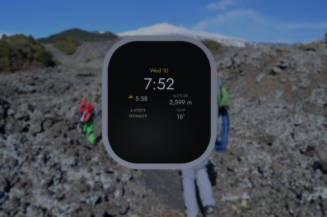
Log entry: 7:52
